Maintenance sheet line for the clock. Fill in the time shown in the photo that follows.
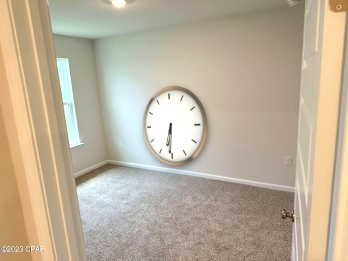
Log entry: 6:31
